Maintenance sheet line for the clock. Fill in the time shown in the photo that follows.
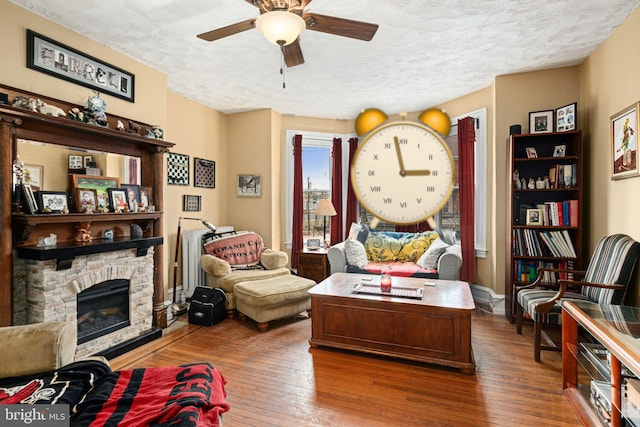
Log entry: 2:58
